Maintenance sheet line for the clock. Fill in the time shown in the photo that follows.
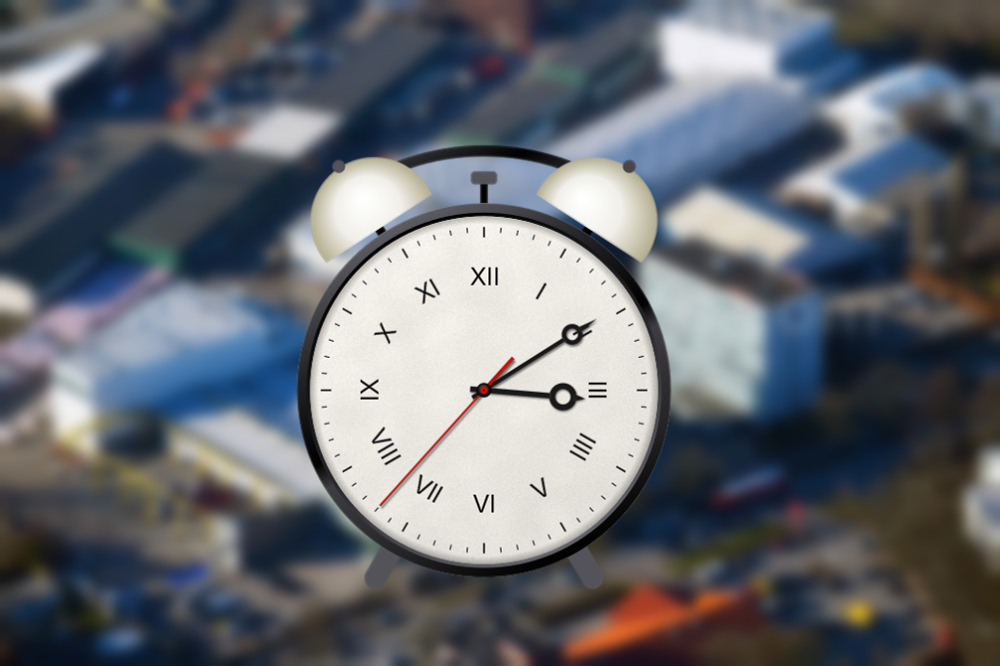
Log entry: 3:09:37
